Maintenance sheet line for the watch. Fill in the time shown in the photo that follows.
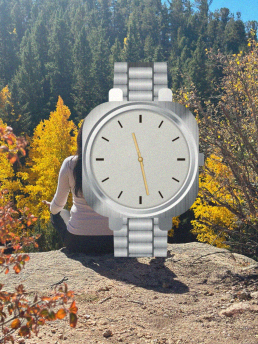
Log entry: 11:28
